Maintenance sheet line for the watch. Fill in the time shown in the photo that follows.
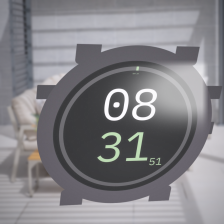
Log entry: 8:31:51
